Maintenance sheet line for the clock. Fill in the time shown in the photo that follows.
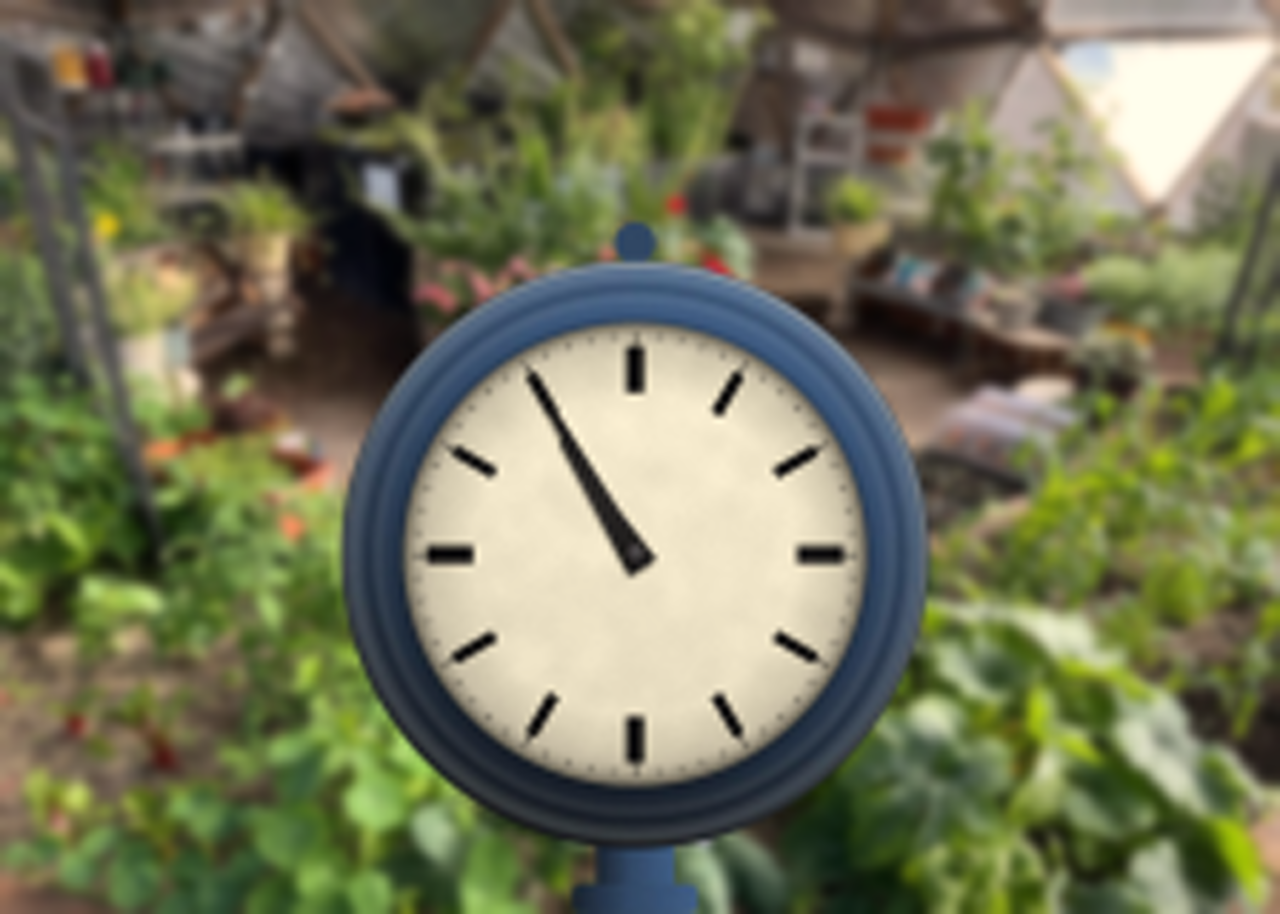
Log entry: 10:55
